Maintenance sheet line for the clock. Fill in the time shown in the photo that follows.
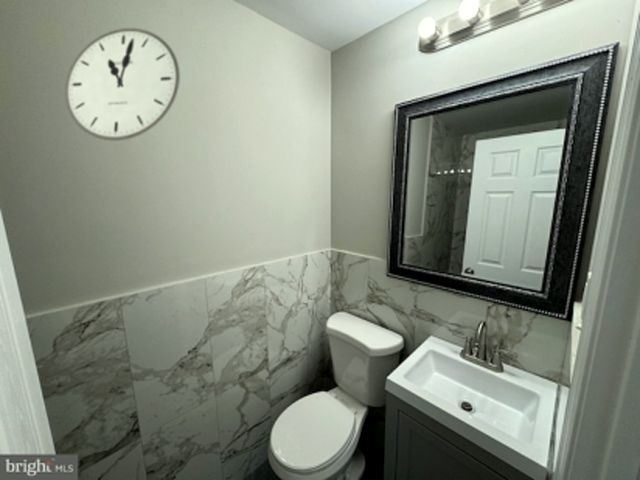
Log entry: 11:02
